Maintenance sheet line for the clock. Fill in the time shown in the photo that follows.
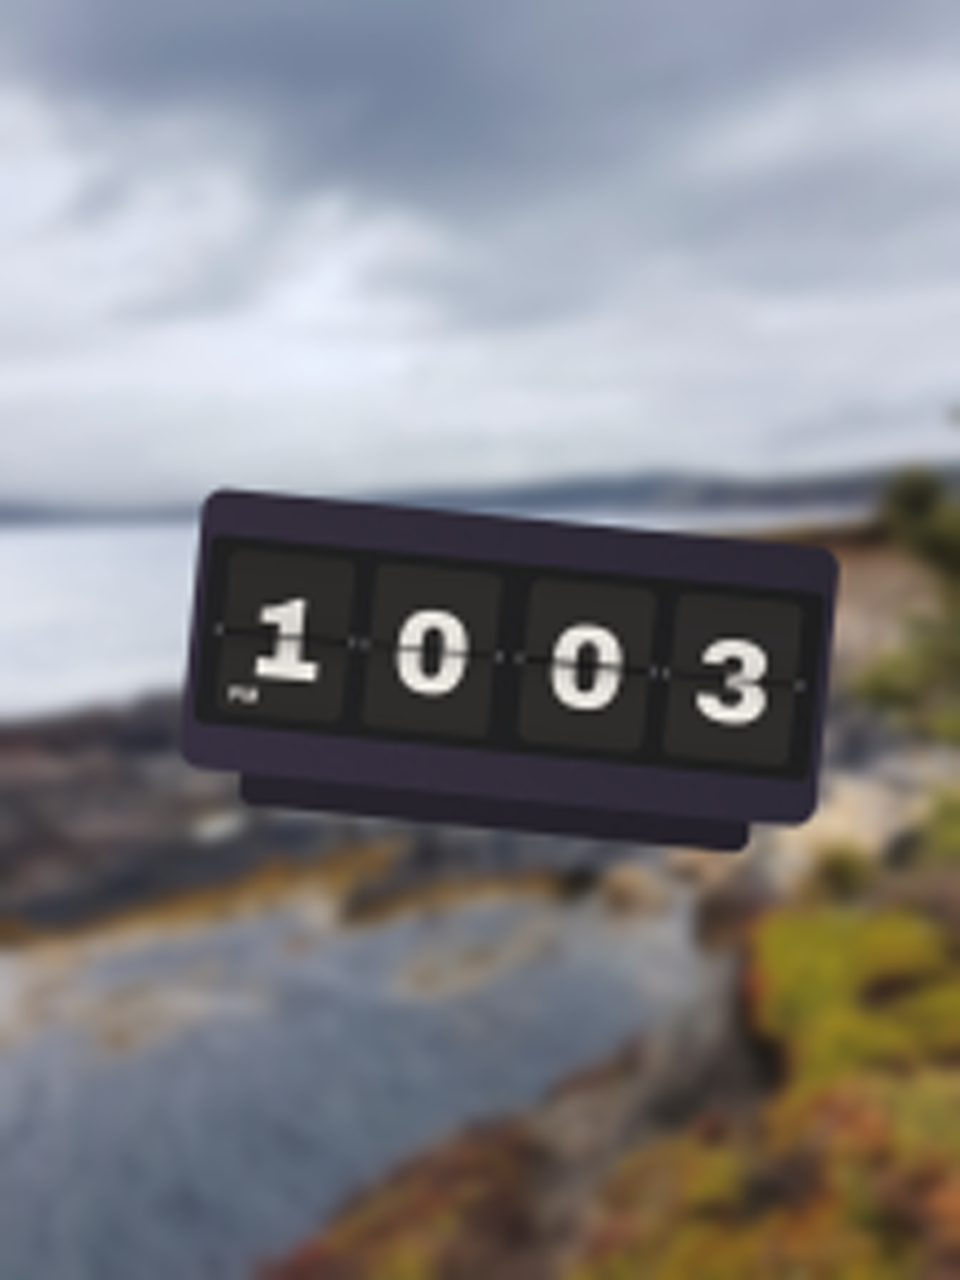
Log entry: 10:03
